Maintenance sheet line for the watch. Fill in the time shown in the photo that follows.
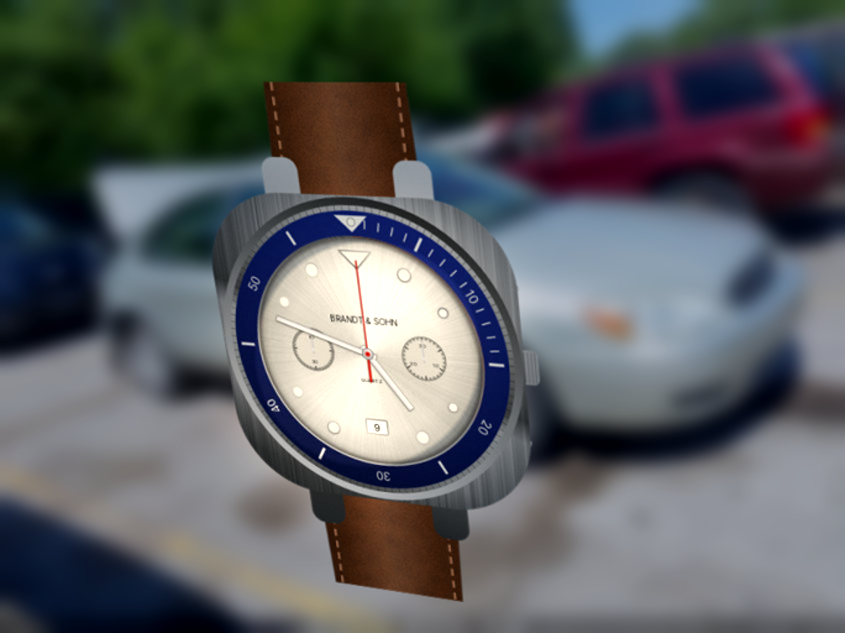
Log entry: 4:48
